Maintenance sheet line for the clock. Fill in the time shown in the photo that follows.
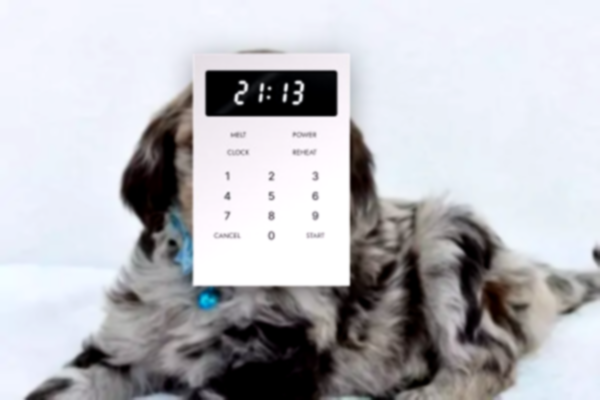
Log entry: 21:13
